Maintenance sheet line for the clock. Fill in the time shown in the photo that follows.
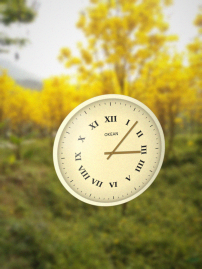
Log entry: 3:07
